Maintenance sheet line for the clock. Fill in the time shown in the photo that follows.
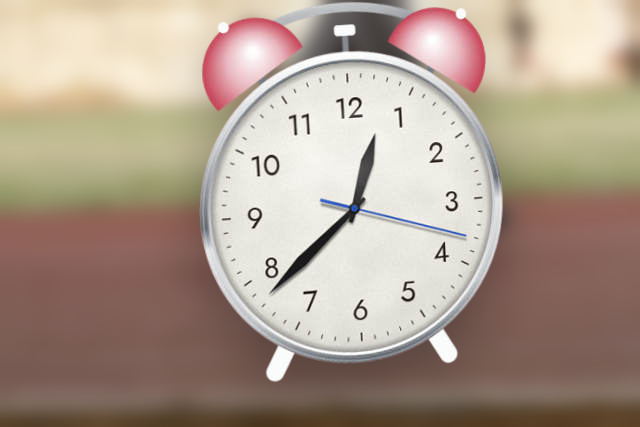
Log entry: 12:38:18
